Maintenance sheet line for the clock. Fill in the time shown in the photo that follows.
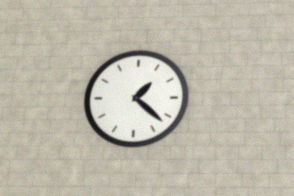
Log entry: 1:22
